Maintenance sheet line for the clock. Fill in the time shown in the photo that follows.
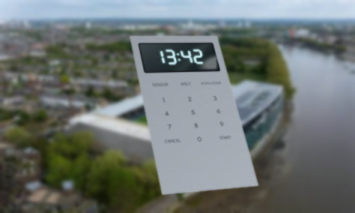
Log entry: 13:42
